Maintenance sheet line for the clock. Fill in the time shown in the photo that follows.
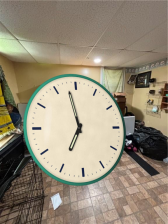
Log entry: 6:58
